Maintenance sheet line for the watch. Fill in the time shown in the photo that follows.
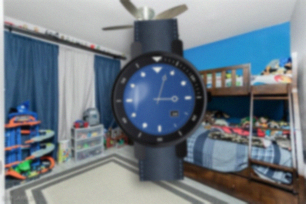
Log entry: 3:03
